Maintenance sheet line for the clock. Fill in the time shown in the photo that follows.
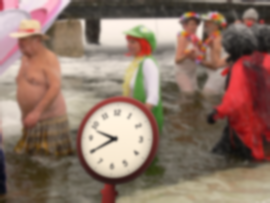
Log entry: 9:40
